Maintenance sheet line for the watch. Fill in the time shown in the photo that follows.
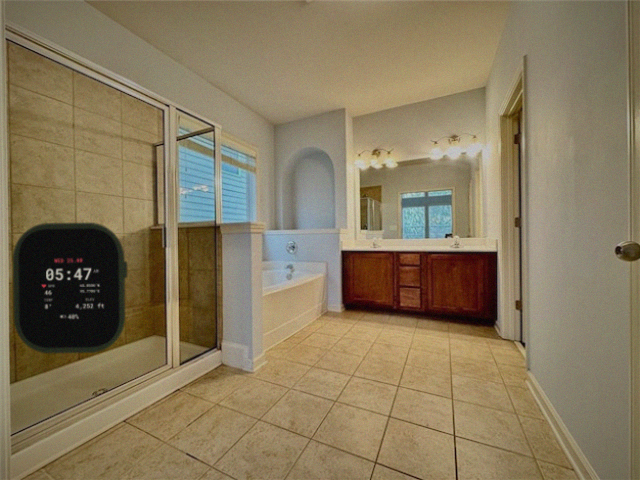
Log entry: 5:47
